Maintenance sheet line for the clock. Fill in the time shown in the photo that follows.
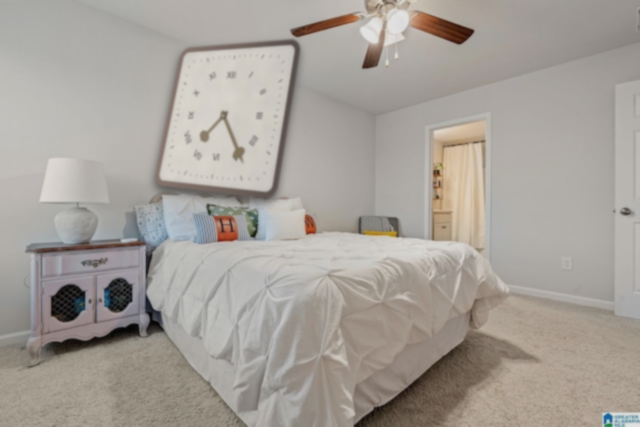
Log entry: 7:24
